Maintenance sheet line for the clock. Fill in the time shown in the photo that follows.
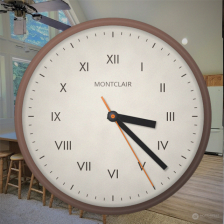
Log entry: 3:22:25
